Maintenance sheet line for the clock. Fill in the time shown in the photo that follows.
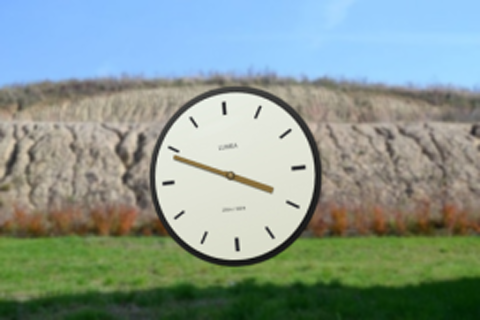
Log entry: 3:49
